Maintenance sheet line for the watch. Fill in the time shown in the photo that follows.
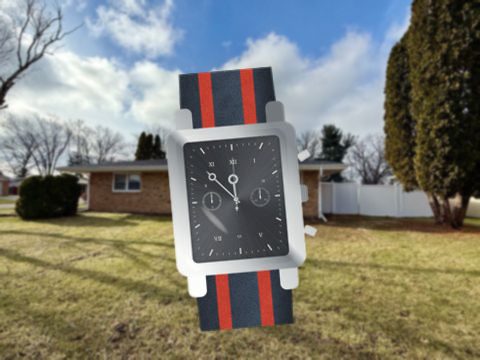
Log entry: 11:53
